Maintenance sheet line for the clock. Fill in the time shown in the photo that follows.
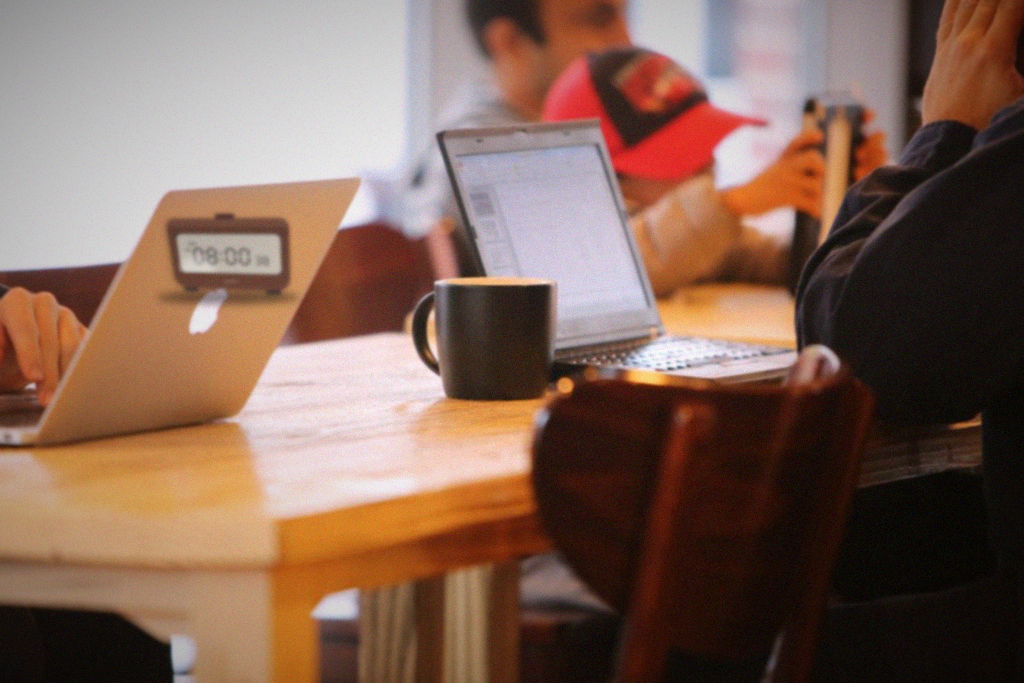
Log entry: 8:00
